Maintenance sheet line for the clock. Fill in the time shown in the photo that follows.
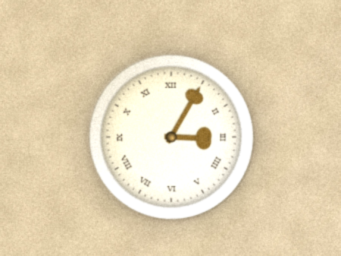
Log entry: 3:05
